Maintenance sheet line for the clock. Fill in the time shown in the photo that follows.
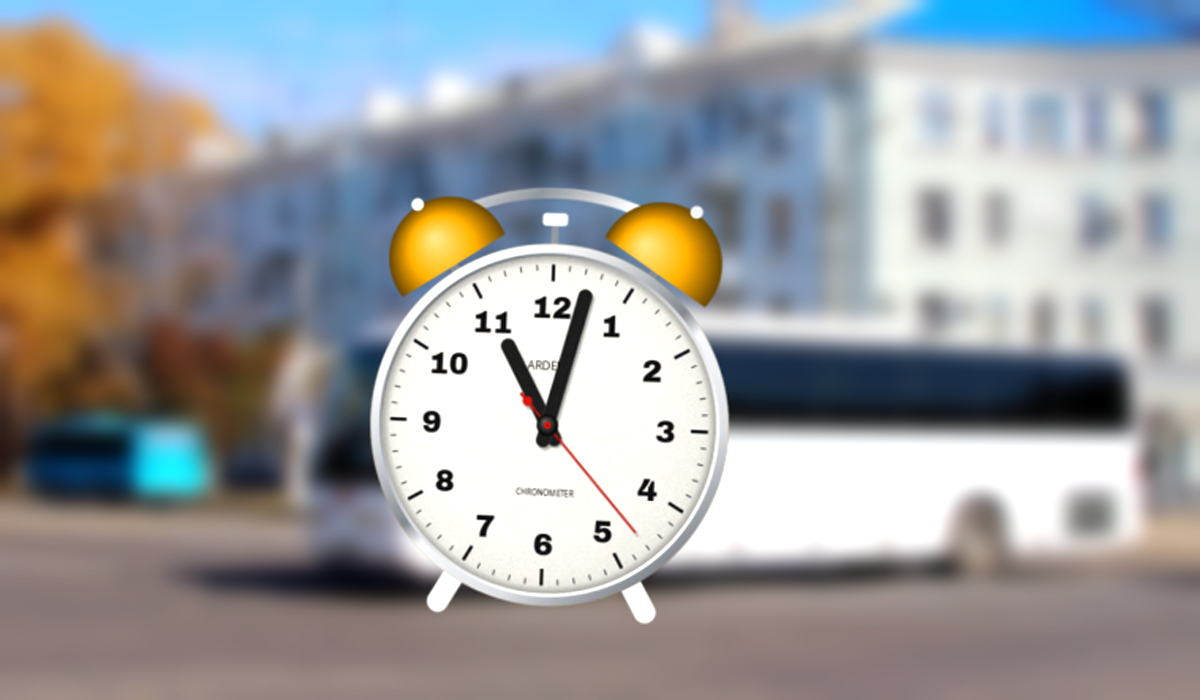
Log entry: 11:02:23
